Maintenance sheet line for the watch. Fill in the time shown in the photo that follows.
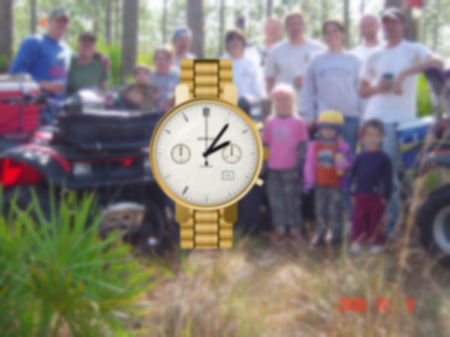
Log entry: 2:06
